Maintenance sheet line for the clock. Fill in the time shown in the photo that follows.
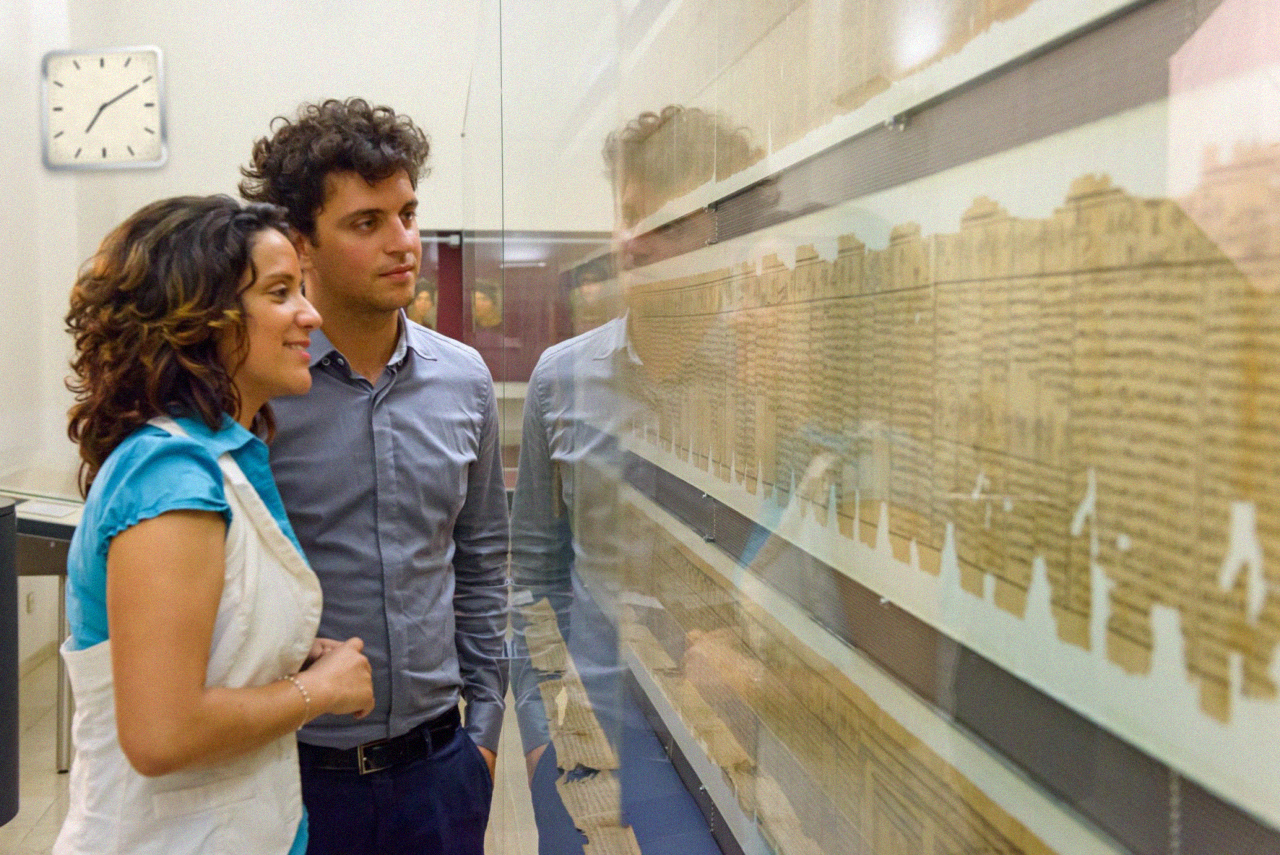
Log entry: 7:10
